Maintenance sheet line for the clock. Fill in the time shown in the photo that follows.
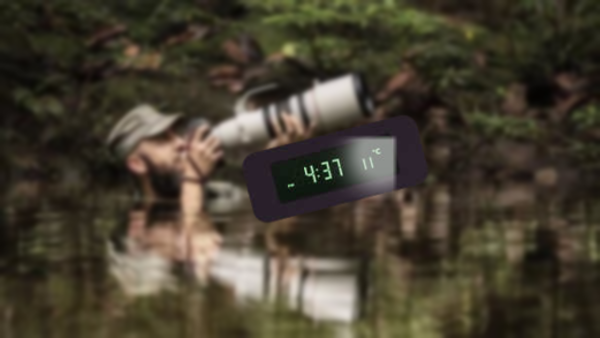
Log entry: 4:37
